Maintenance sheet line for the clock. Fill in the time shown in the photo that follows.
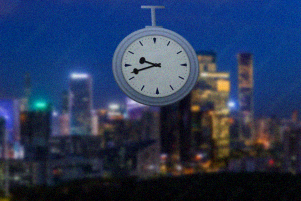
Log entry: 9:42
